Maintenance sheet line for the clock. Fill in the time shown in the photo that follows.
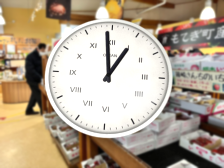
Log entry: 12:59
